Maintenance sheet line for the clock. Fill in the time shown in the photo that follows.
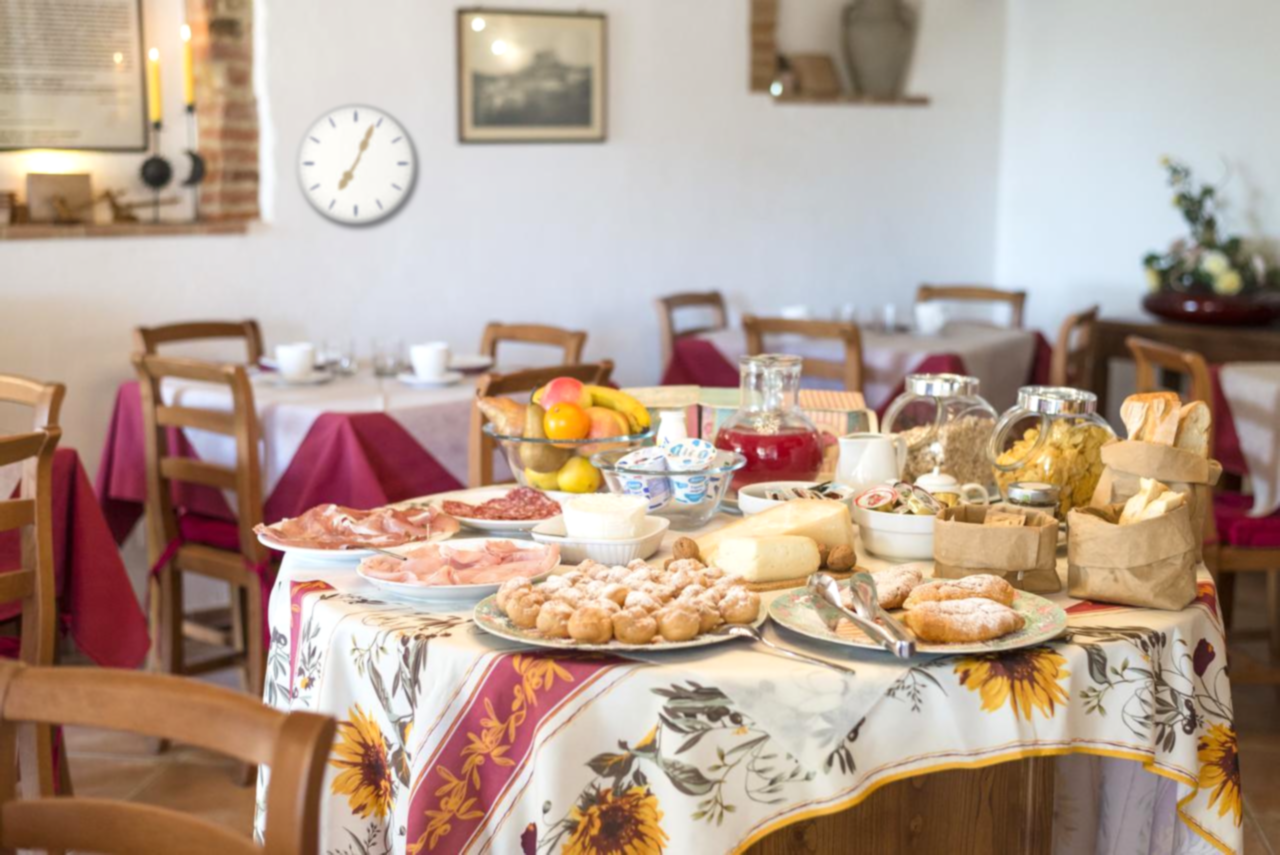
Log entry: 7:04
